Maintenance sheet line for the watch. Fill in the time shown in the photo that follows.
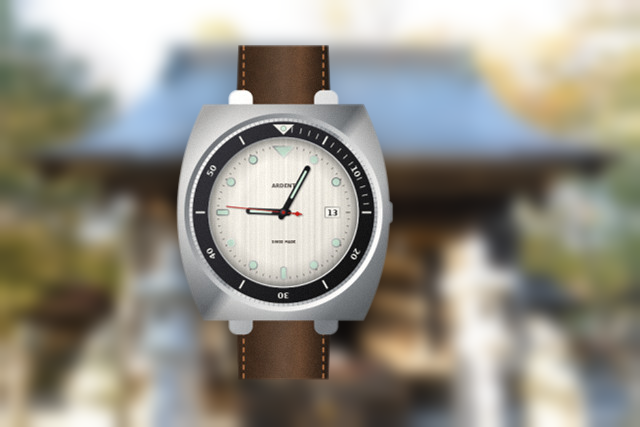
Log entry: 9:04:46
